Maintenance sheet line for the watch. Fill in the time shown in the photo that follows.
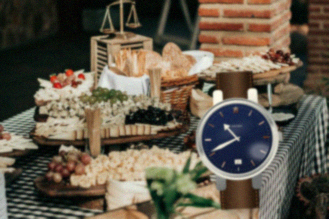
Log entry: 10:41
